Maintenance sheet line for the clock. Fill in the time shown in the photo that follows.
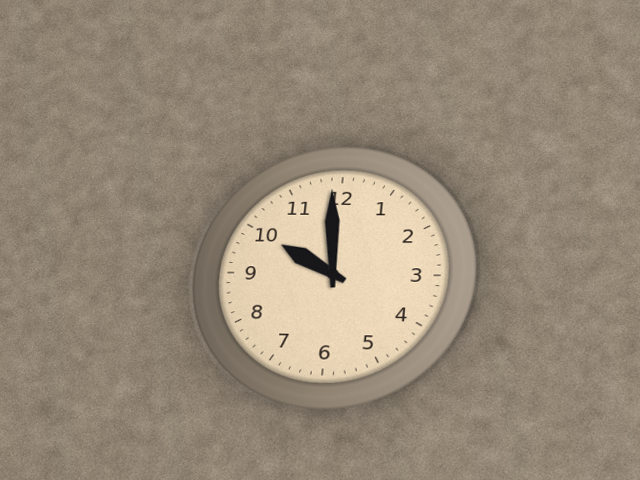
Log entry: 9:59
